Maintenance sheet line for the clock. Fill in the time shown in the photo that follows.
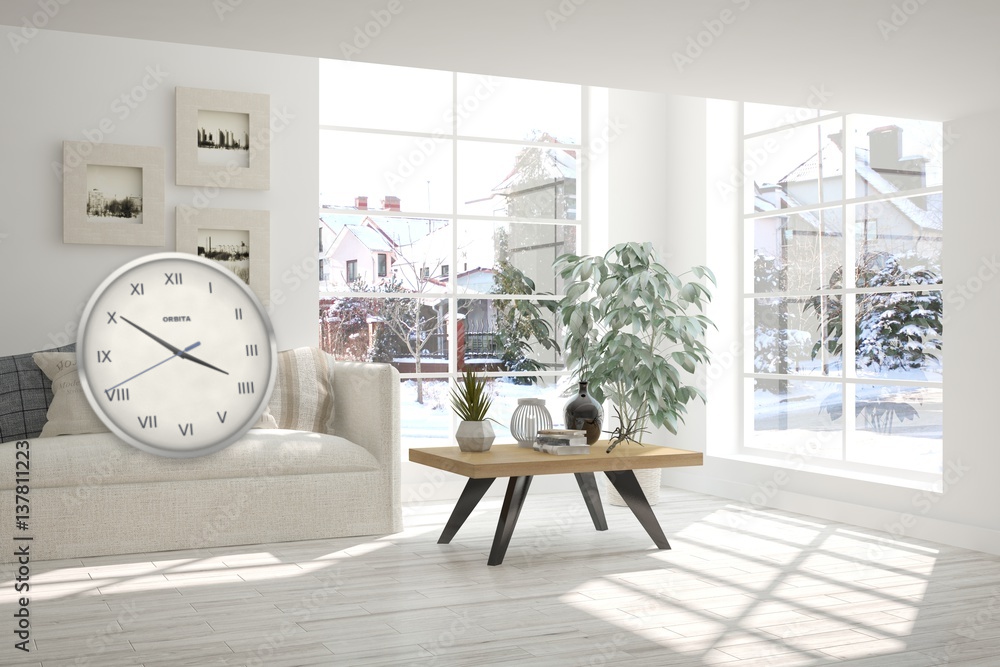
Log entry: 3:50:41
